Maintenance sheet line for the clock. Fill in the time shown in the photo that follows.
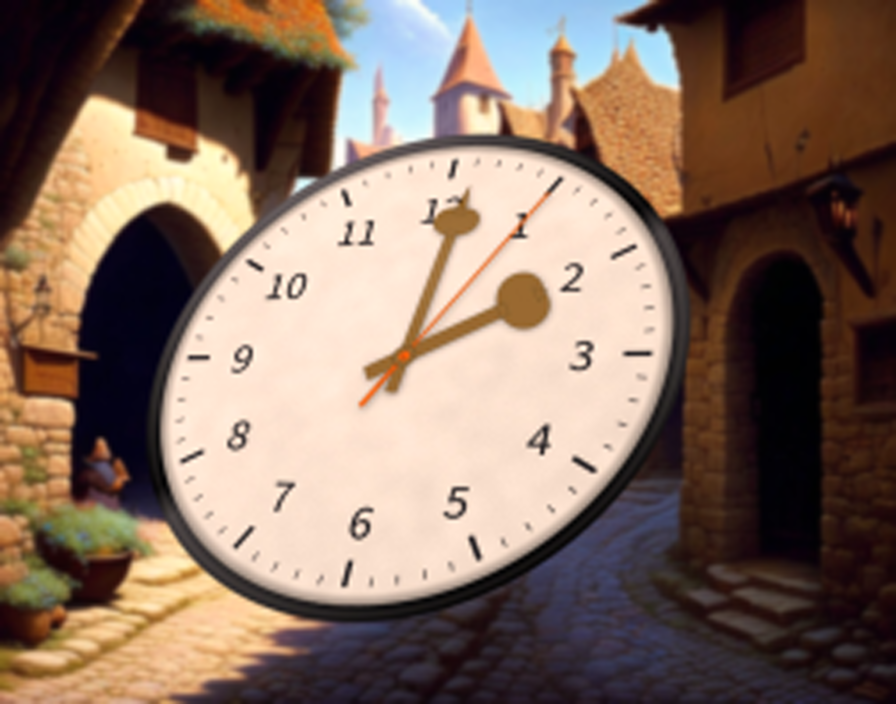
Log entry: 2:01:05
